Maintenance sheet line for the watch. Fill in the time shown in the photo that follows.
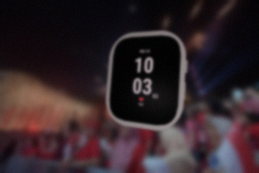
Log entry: 10:03
